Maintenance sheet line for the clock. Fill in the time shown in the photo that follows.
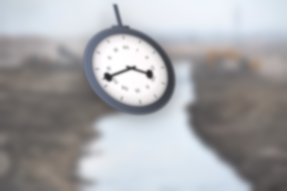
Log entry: 3:42
